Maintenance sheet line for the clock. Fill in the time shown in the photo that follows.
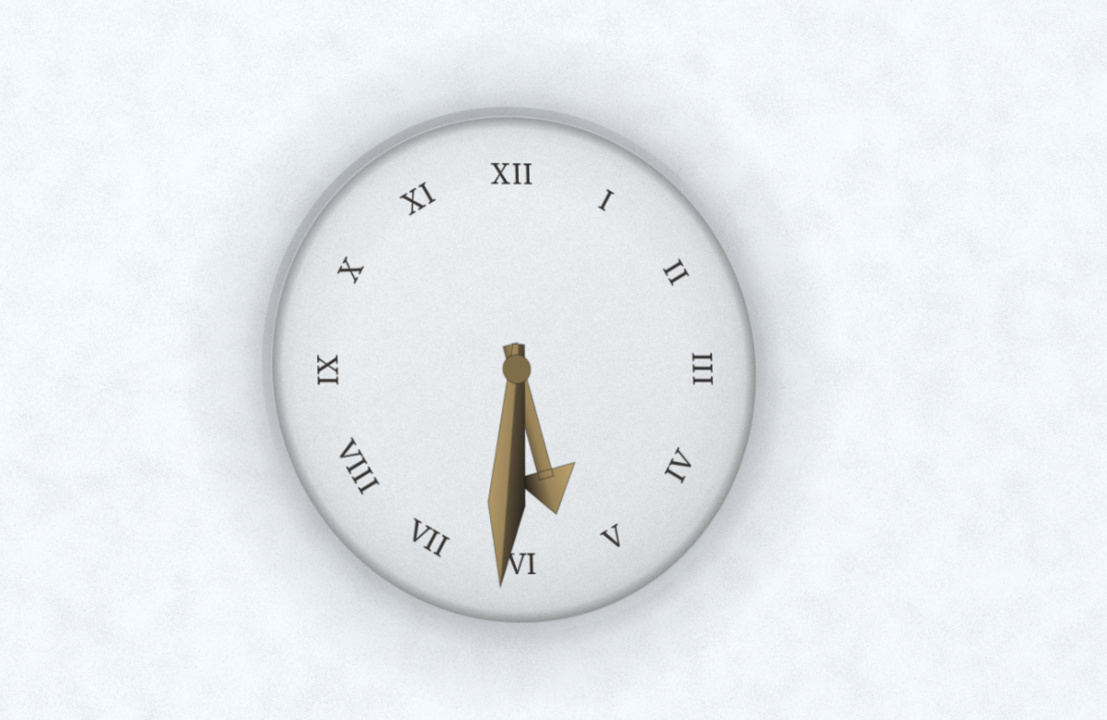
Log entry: 5:31
